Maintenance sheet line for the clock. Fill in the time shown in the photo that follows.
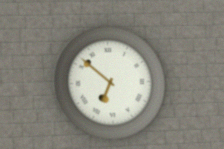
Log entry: 6:52
